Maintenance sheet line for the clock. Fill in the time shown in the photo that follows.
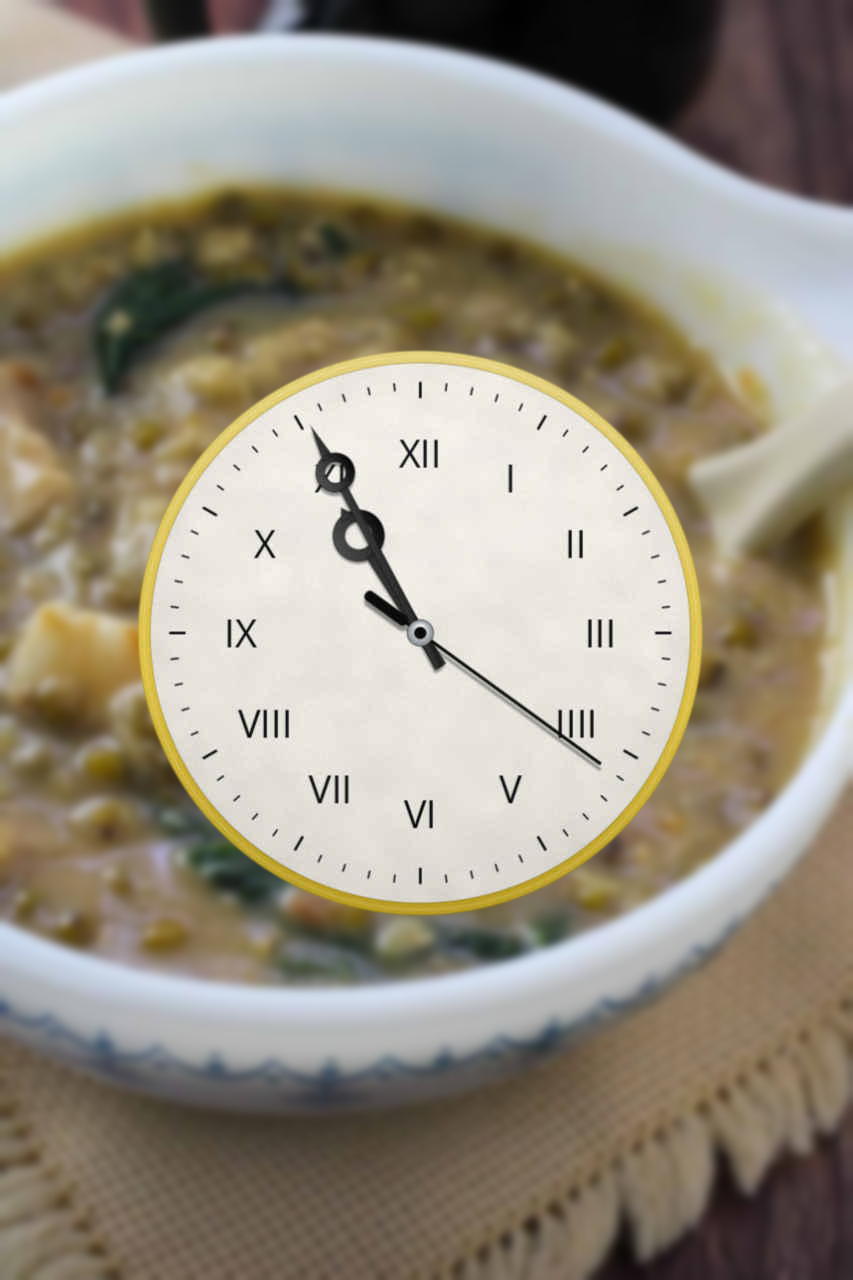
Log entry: 10:55:21
